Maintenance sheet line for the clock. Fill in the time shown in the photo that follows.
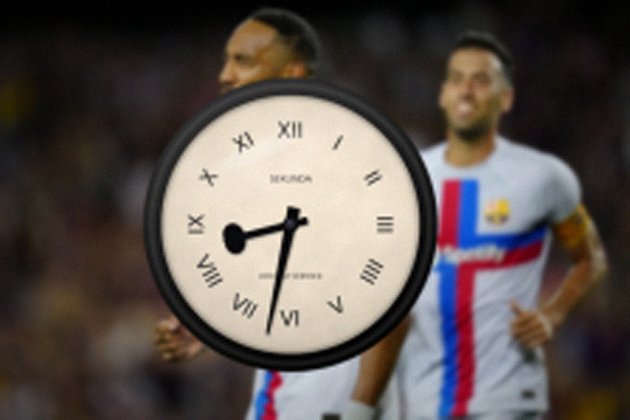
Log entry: 8:32
